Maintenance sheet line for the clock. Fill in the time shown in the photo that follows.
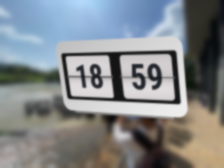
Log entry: 18:59
